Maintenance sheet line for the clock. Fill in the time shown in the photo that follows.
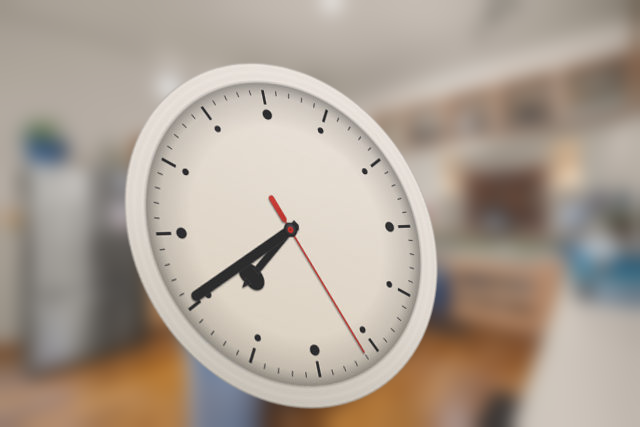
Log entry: 7:40:26
